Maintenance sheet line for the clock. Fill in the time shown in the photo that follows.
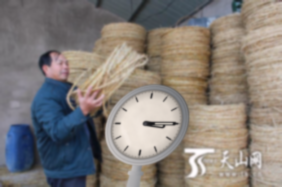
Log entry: 3:15
